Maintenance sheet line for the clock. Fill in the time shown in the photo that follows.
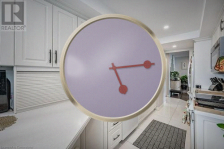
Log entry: 5:14
